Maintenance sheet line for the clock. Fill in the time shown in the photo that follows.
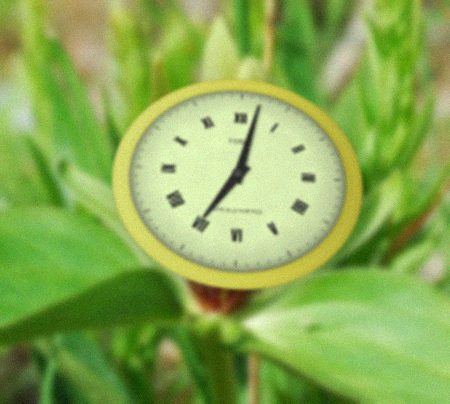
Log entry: 7:02
